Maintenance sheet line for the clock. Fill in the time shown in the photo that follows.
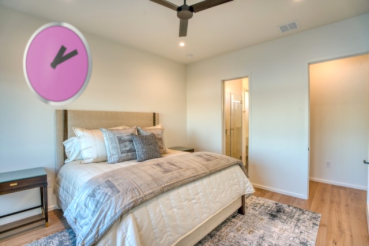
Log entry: 1:11
